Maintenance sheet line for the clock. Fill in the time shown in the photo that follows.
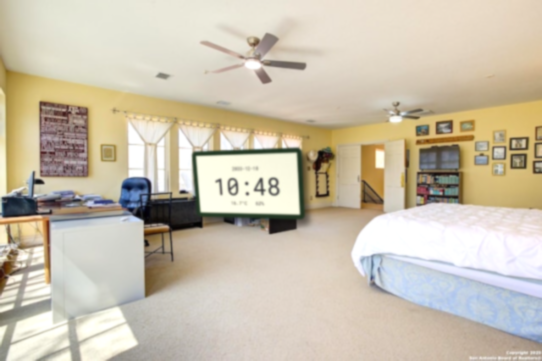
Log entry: 10:48
